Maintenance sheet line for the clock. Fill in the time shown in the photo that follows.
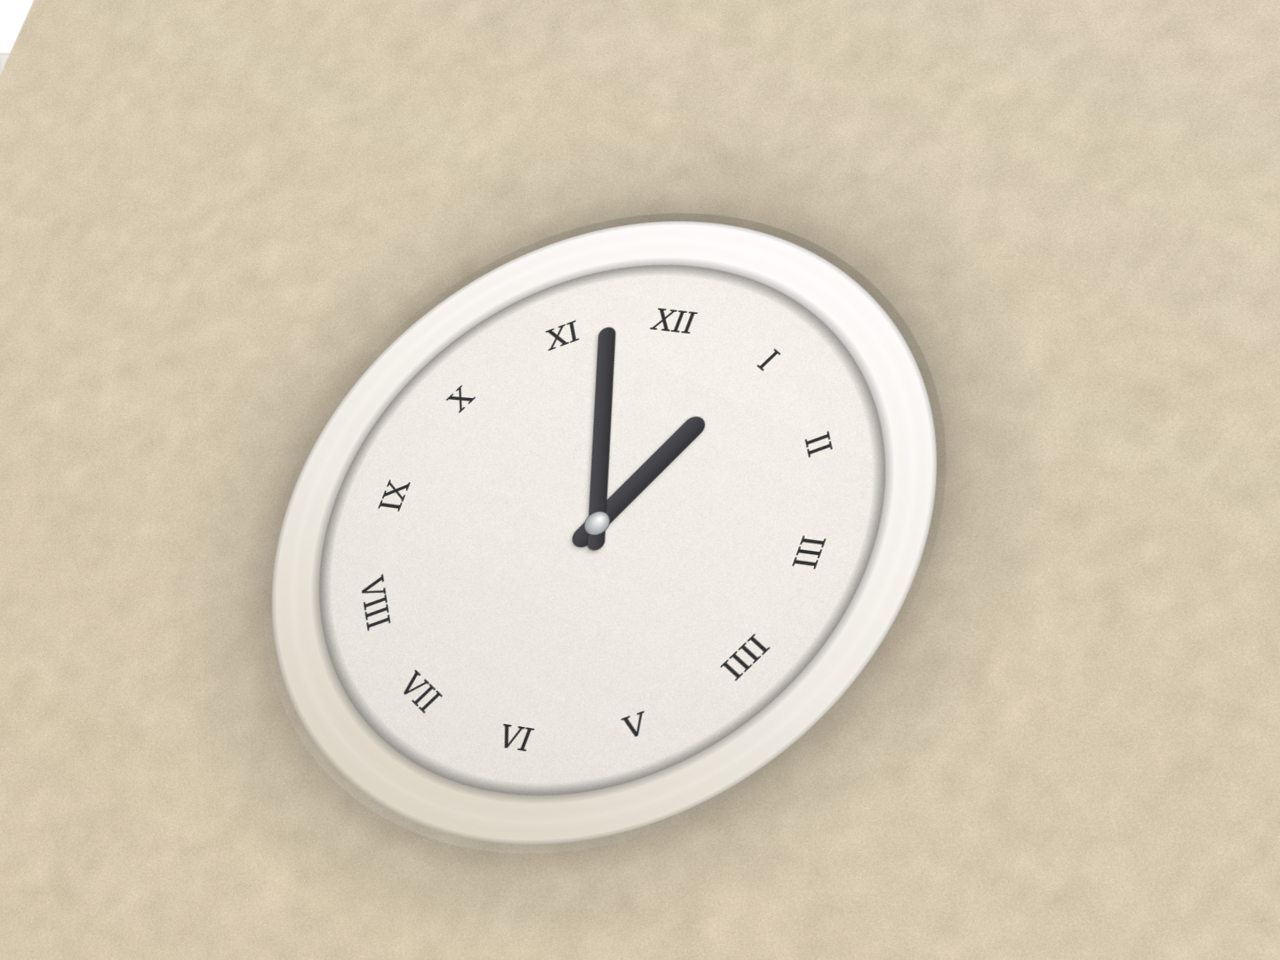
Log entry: 12:57
